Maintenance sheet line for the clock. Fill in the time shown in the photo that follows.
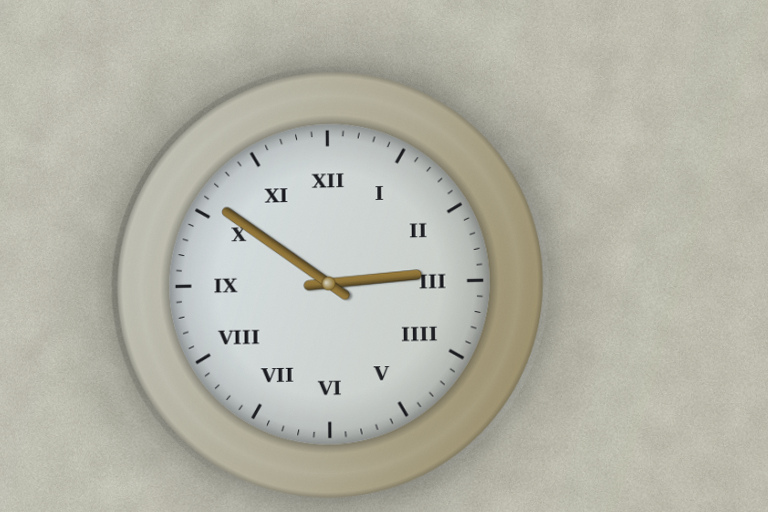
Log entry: 2:51
